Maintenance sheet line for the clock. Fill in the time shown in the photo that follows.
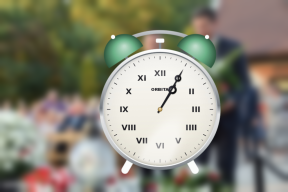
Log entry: 1:05
